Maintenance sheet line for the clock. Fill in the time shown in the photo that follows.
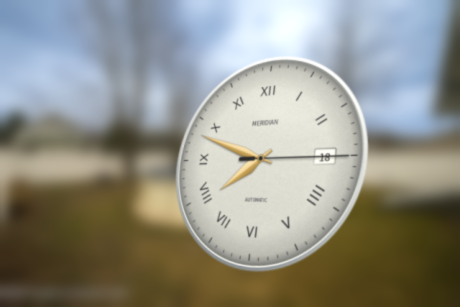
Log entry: 7:48:15
